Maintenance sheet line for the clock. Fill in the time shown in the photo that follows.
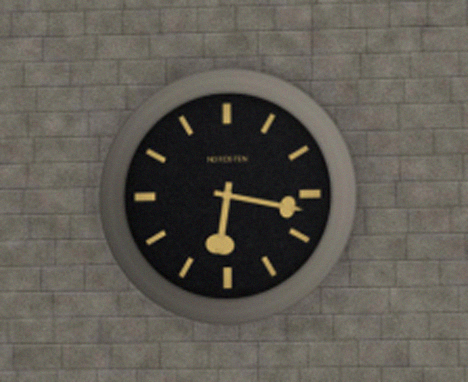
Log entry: 6:17
